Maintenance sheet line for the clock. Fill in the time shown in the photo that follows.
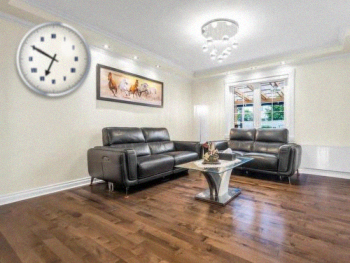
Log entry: 6:50
